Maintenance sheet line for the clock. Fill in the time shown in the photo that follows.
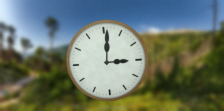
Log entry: 3:01
